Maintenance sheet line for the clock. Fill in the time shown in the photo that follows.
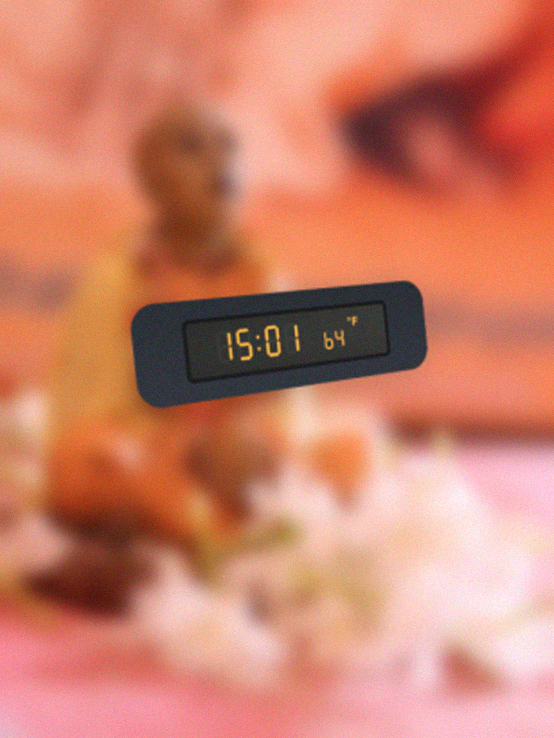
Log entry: 15:01
